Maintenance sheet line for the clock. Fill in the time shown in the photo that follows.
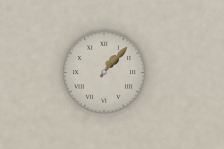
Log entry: 1:07
